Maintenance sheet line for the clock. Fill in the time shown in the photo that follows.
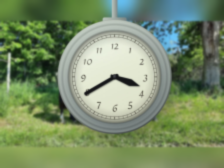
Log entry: 3:40
